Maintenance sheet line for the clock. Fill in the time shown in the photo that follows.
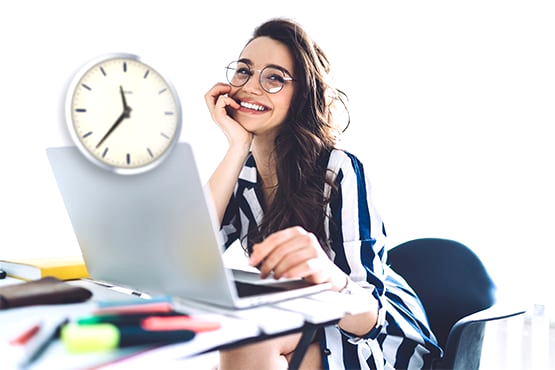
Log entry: 11:37
